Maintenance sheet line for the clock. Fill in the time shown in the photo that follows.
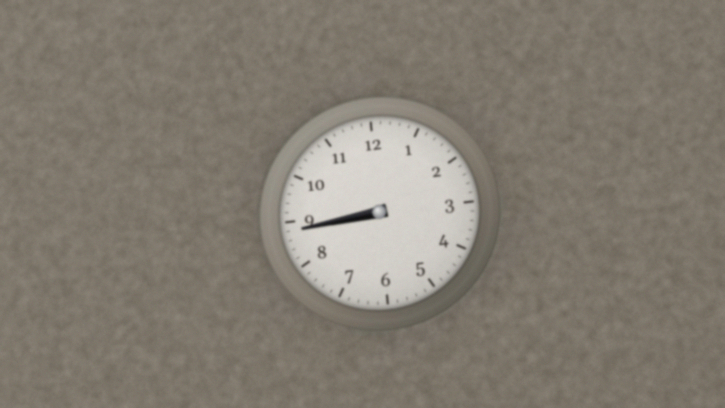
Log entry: 8:44
